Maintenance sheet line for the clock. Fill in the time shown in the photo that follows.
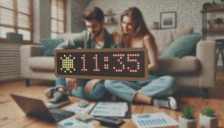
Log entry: 11:35
